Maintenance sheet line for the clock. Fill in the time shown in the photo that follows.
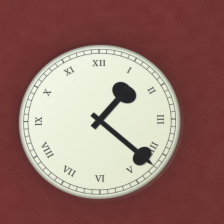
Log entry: 1:22
